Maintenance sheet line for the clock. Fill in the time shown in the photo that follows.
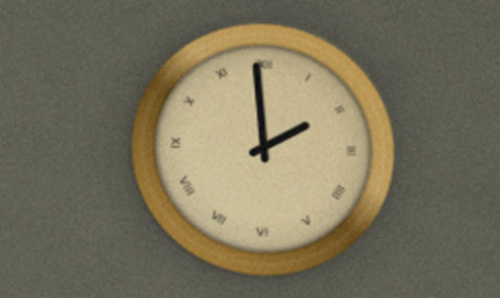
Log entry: 1:59
